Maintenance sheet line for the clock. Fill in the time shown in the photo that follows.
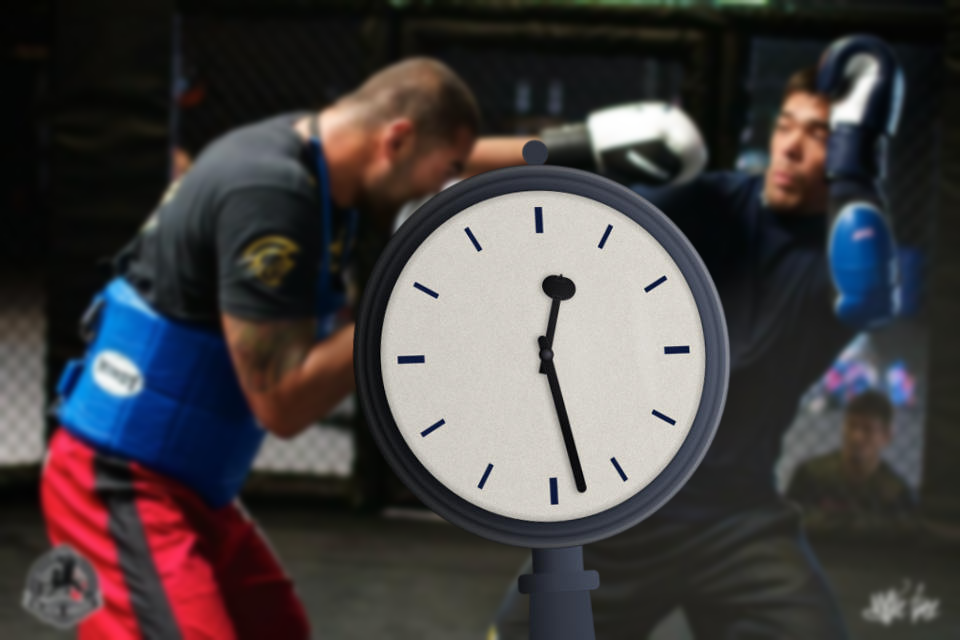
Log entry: 12:28
